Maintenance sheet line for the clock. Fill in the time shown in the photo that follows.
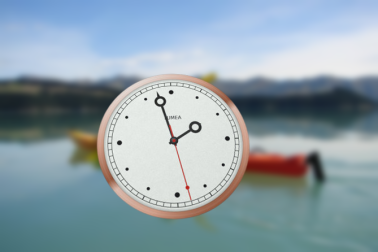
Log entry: 1:57:28
